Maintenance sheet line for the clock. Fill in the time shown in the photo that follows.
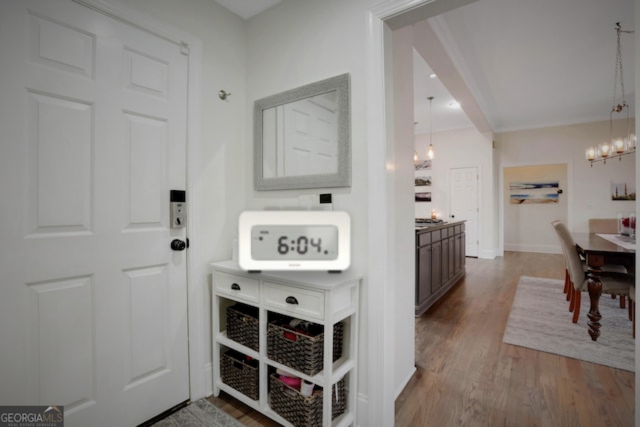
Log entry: 6:04
